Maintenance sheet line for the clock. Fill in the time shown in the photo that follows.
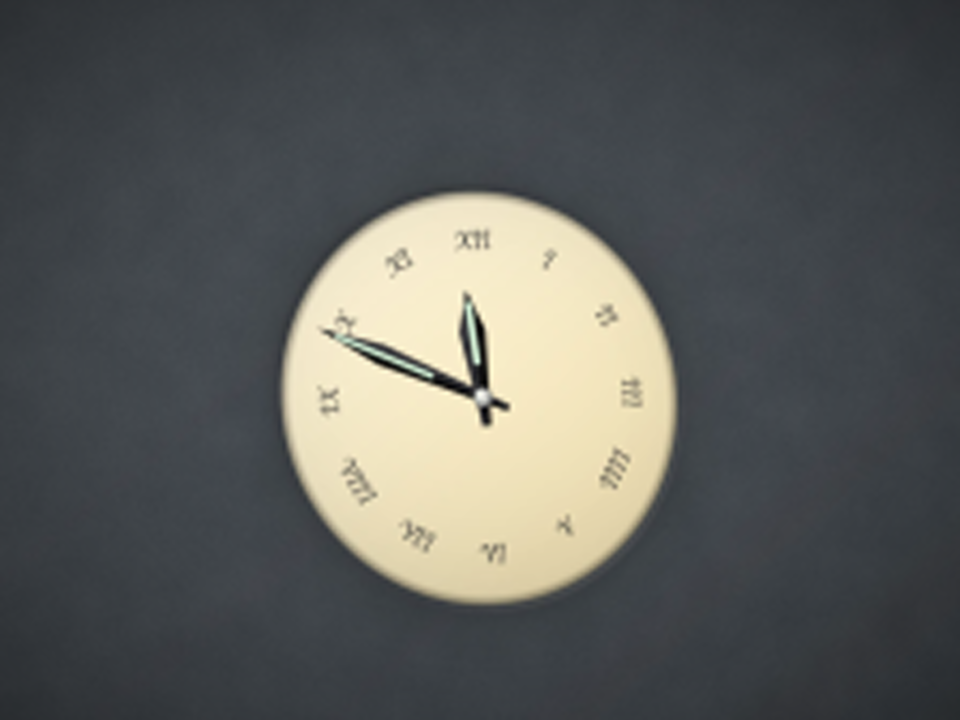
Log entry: 11:49
